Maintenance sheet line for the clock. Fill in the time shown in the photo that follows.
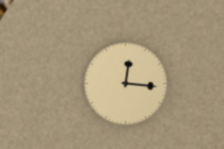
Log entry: 12:16
